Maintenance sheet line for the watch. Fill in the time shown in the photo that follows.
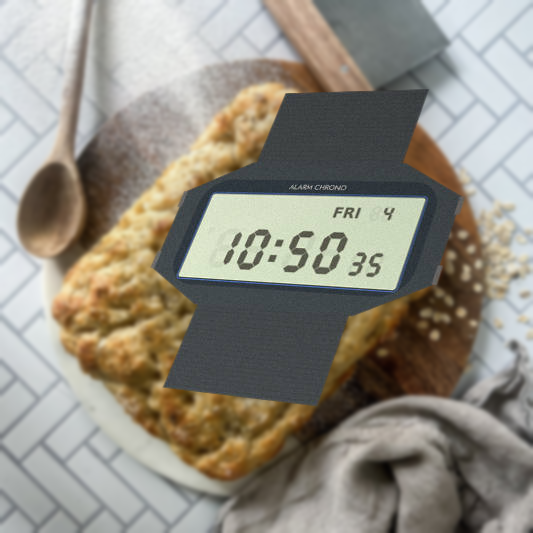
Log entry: 10:50:35
